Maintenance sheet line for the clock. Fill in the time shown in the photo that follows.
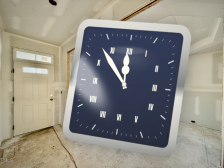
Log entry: 11:53
